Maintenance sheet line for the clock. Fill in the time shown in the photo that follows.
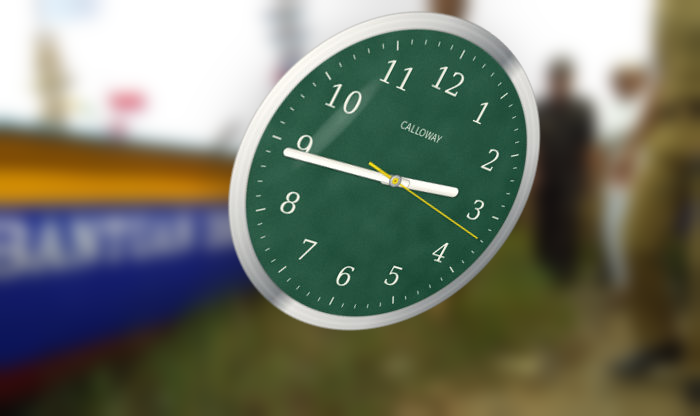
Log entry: 2:44:17
